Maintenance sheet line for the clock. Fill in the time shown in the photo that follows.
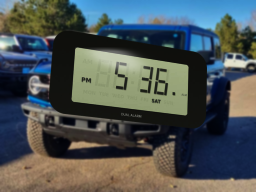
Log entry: 5:36
